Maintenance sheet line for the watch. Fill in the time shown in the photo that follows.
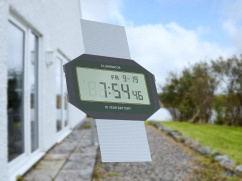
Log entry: 7:54:46
